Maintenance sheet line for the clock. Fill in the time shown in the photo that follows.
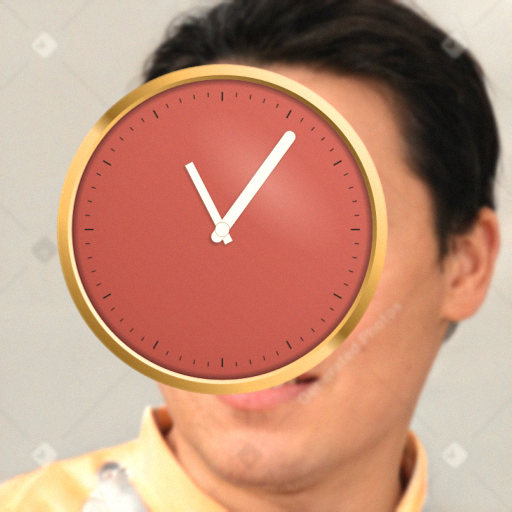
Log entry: 11:06
